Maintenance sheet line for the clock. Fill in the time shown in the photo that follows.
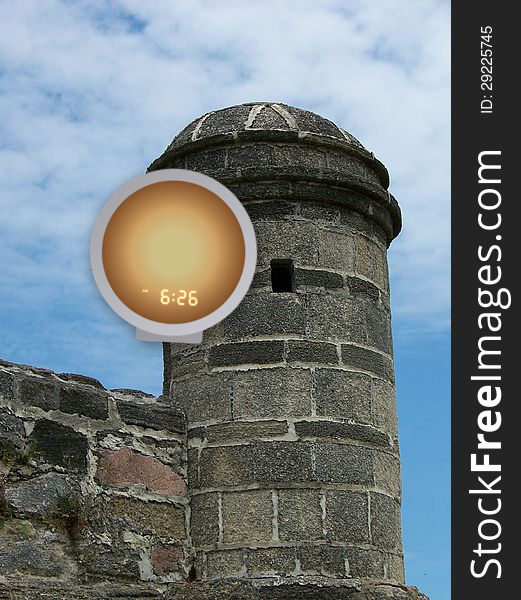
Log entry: 6:26
